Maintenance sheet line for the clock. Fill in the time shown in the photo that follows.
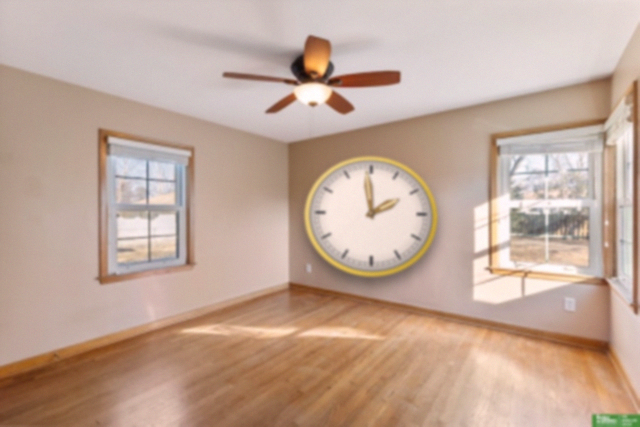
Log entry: 1:59
